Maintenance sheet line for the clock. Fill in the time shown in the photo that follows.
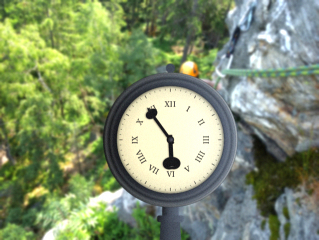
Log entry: 5:54
